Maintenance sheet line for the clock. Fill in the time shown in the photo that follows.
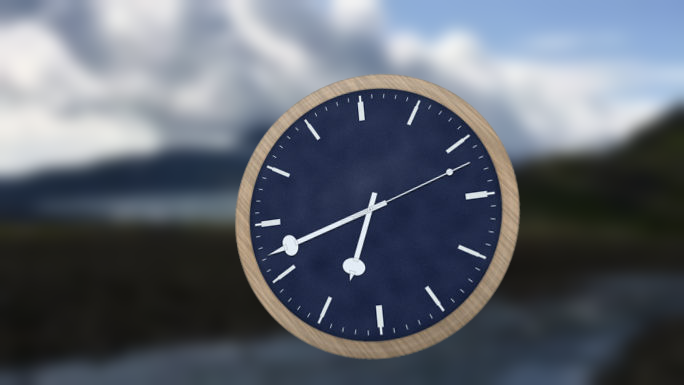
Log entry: 6:42:12
